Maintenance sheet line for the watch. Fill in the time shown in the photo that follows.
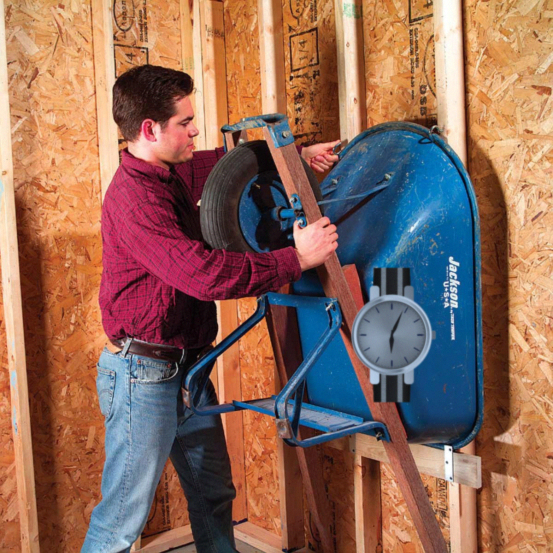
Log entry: 6:04
